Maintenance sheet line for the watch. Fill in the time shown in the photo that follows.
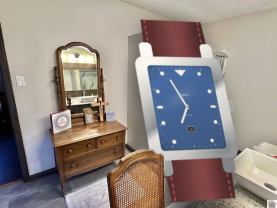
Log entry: 6:56
